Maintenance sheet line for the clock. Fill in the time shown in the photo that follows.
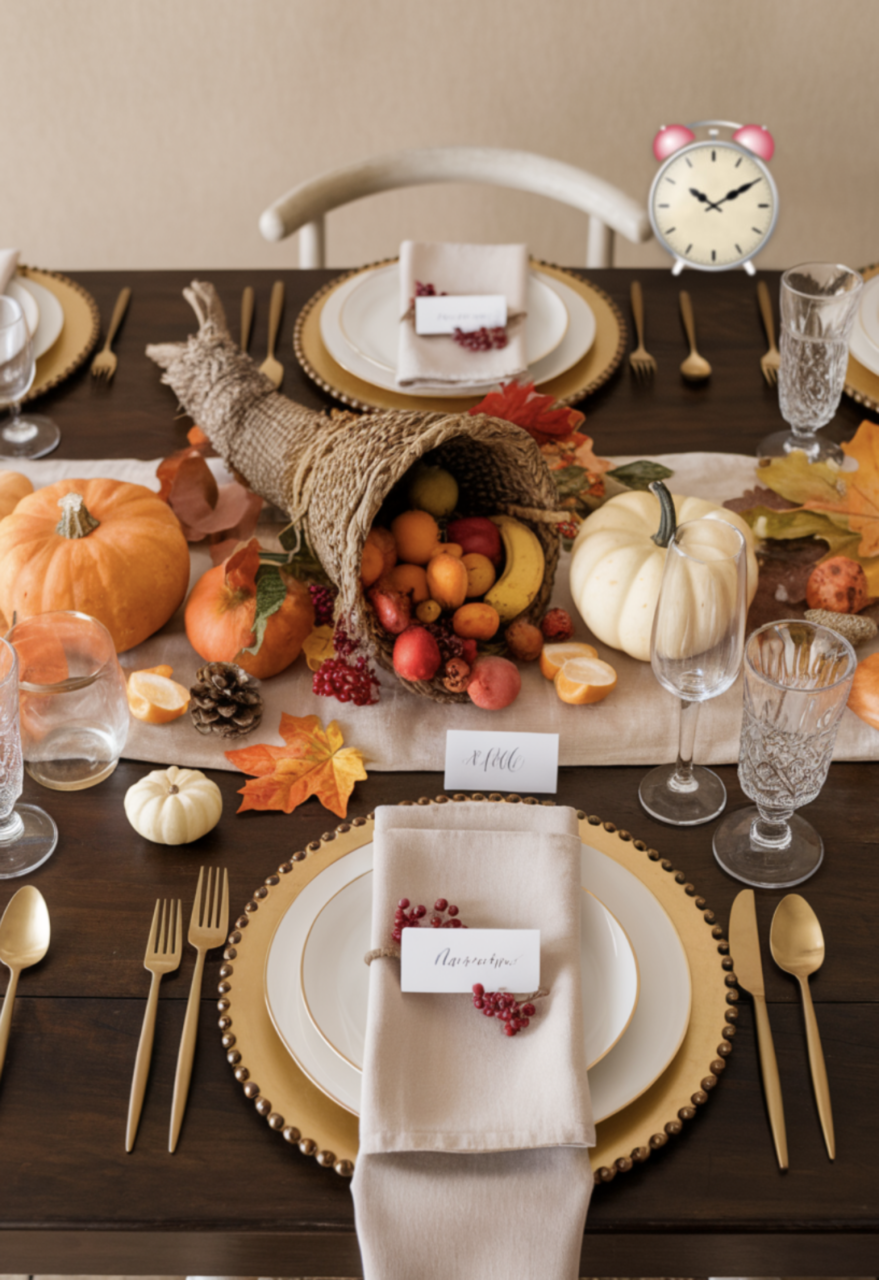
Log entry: 10:10
